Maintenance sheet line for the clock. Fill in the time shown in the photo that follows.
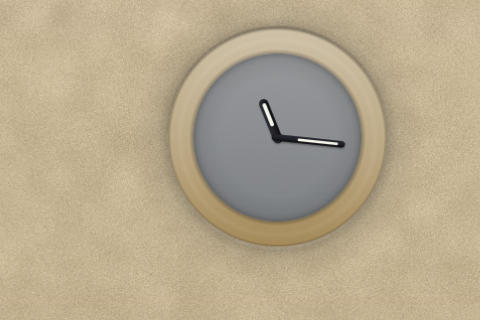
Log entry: 11:16
